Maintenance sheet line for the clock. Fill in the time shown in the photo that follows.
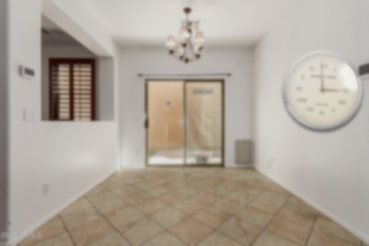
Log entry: 2:59
